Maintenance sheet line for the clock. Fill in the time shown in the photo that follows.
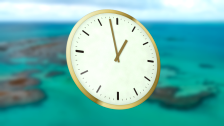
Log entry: 12:58
